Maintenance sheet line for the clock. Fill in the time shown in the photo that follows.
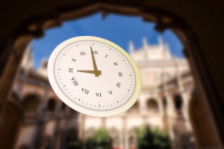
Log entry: 8:59
